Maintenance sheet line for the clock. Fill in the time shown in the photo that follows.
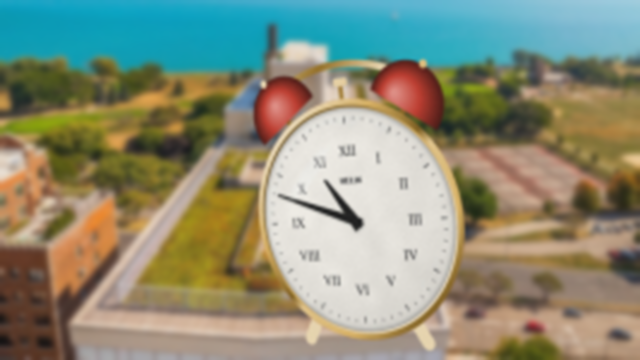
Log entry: 10:48
